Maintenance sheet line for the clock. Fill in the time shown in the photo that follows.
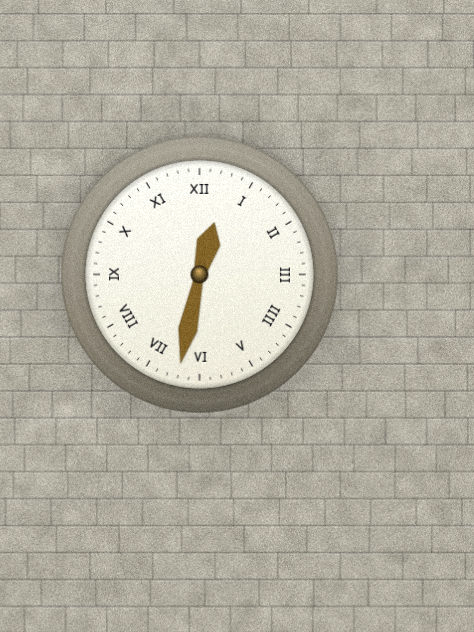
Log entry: 12:32
